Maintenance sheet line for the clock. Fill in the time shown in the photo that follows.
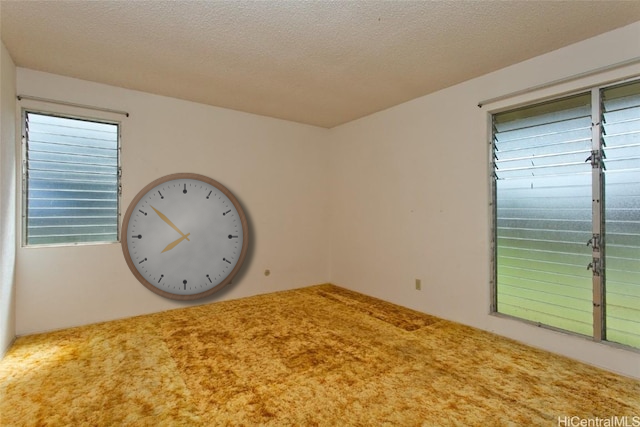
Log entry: 7:52
